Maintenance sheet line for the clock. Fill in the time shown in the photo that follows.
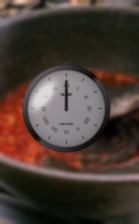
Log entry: 12:00
